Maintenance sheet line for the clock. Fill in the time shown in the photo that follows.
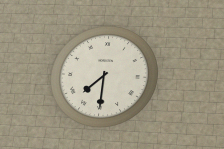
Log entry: 7:30
